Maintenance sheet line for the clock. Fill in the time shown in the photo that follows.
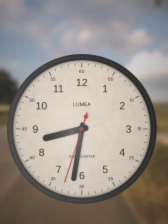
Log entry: 8:31:33
